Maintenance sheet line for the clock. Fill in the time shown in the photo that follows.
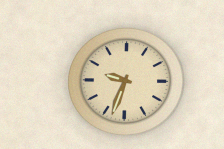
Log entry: 9:33
